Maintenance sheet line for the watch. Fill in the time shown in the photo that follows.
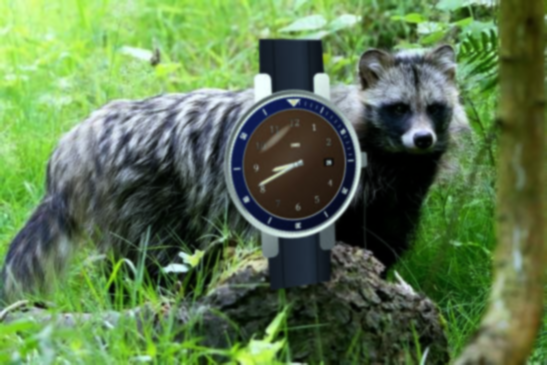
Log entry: 8:41
